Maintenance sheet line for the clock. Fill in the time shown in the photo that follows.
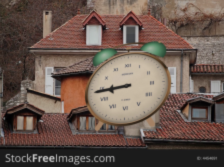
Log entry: 8:44
